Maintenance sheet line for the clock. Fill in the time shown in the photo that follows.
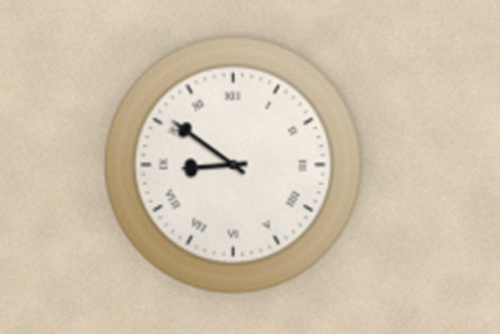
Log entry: 8:51
